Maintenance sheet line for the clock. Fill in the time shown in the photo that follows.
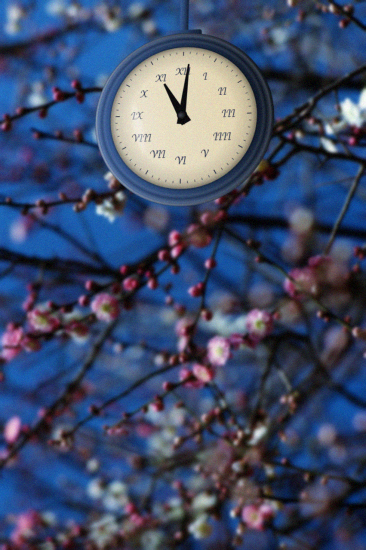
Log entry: 11:01
